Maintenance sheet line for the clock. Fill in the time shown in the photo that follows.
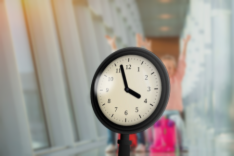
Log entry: 3:57
